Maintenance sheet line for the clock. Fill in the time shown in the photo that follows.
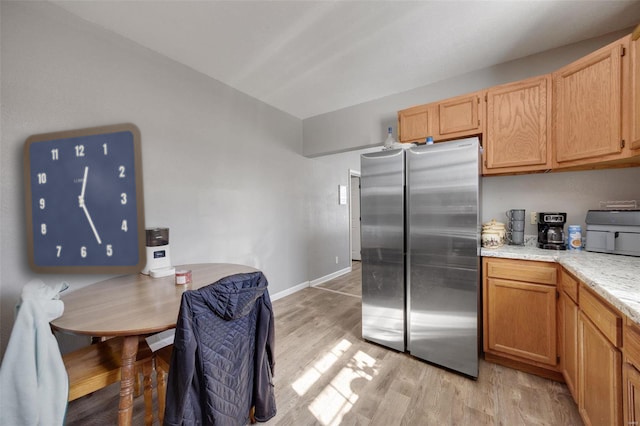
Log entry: 12:26
